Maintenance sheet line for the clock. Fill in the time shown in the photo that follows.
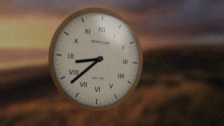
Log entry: 8:38
